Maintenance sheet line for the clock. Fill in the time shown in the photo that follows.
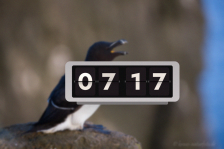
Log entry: 7:17
